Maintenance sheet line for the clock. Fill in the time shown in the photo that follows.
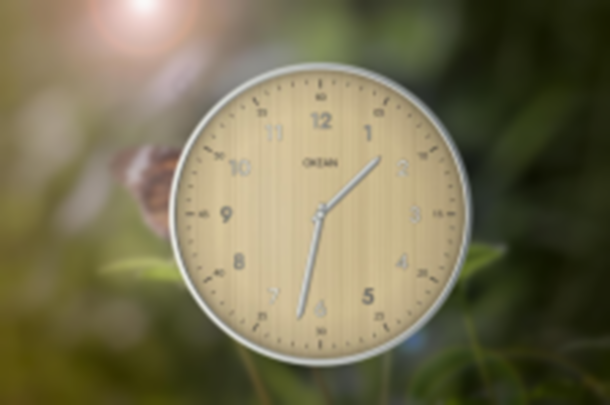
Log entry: 1:32
